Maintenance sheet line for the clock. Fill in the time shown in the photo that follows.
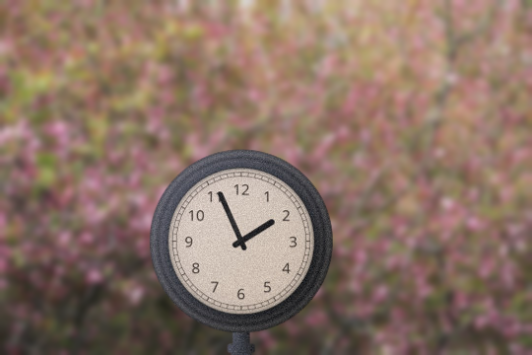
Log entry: 1:56
